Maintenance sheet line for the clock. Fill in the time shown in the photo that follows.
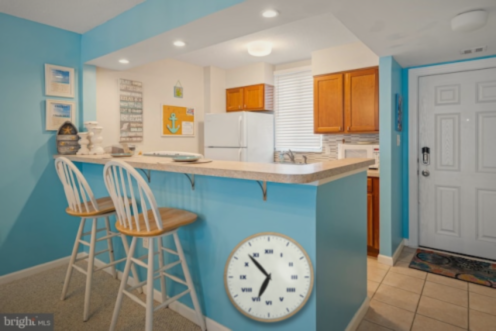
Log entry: 6:53
